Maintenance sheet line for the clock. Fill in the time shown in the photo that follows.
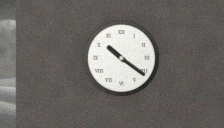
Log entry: 10:21
